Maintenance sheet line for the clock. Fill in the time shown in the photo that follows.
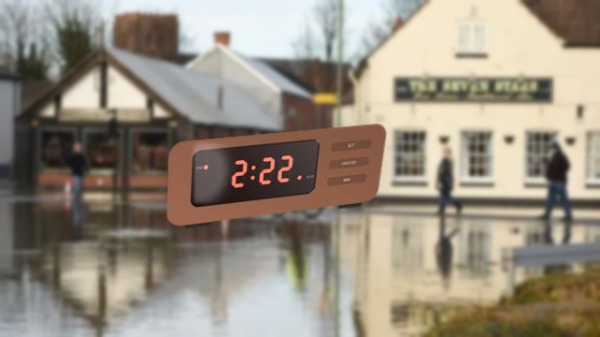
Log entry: 2:22
